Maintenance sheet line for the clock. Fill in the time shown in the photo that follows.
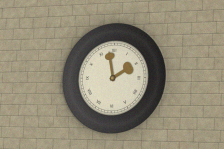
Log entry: 1:58
